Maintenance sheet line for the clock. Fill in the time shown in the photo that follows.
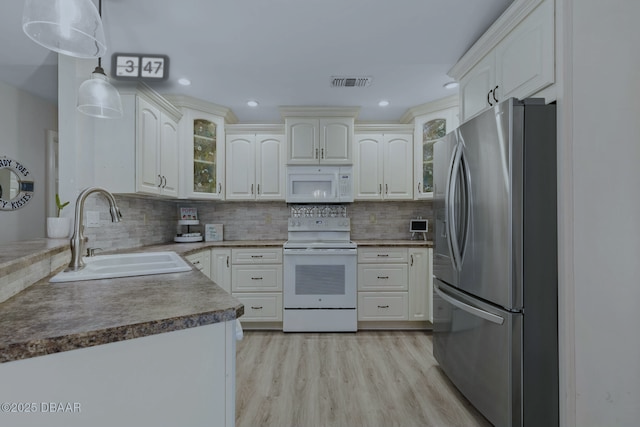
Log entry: 3:47
